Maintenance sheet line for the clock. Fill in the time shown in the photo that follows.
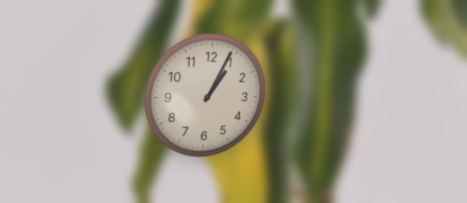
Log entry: 1:04
